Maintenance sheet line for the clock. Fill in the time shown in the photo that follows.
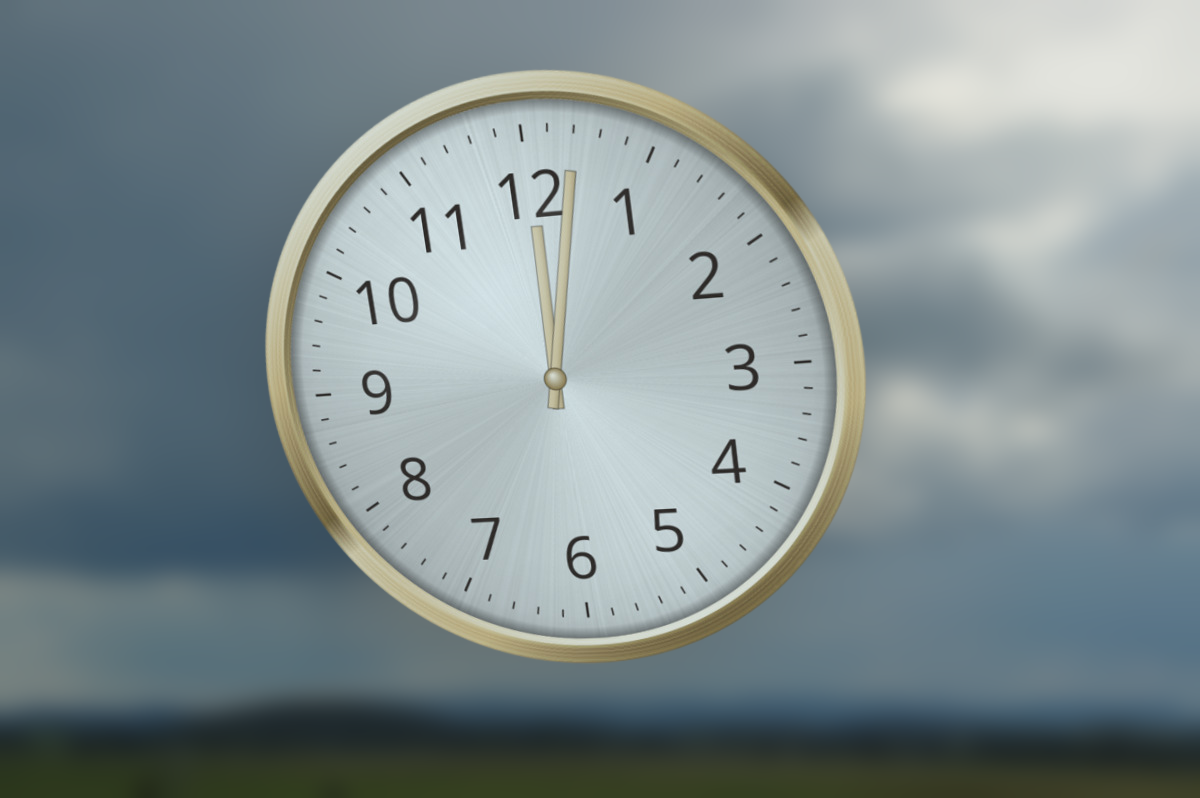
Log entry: 12:02
